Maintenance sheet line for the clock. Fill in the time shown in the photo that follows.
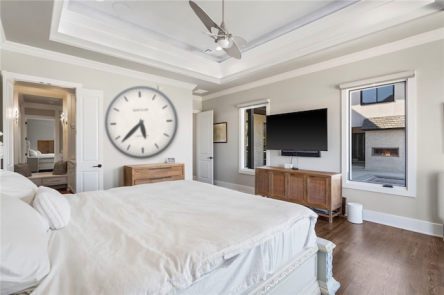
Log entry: 5:38
